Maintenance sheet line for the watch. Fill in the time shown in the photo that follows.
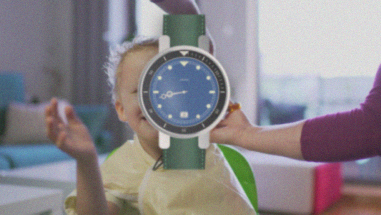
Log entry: 8:43
